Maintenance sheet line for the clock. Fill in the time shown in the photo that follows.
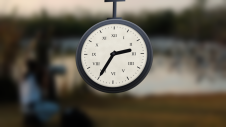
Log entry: 2:35
